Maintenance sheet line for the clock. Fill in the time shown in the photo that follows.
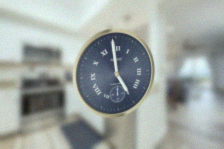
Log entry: 4:59
